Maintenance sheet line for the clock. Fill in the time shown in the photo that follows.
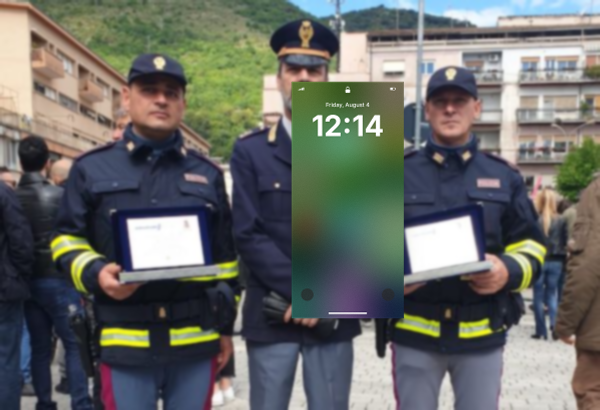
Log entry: 12:14
